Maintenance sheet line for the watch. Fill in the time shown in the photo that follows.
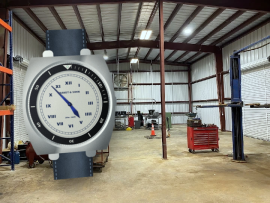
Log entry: 4:53
